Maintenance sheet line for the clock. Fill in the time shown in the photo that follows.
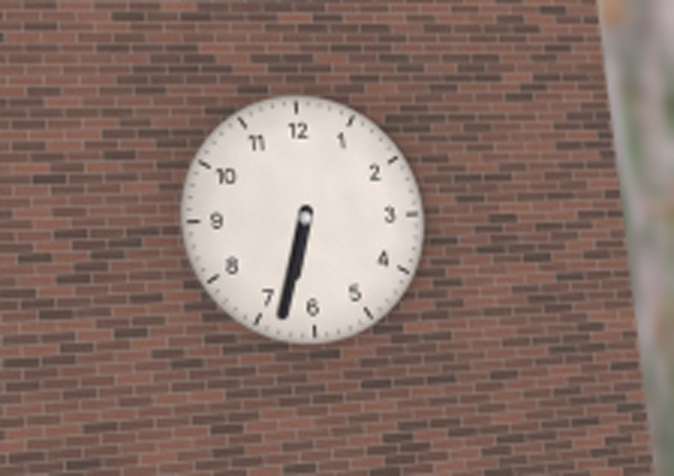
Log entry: 6:33
